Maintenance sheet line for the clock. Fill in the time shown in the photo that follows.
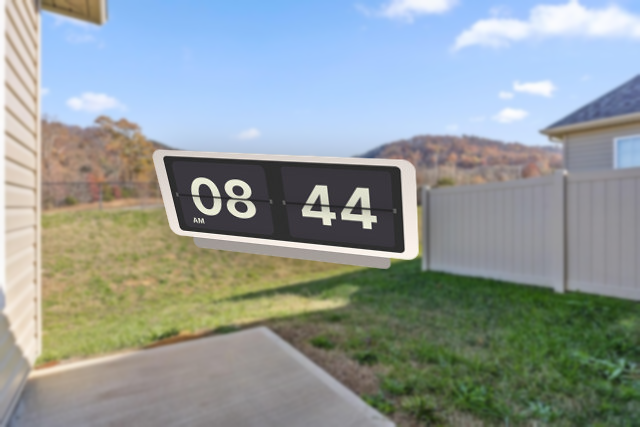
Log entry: 8:44
